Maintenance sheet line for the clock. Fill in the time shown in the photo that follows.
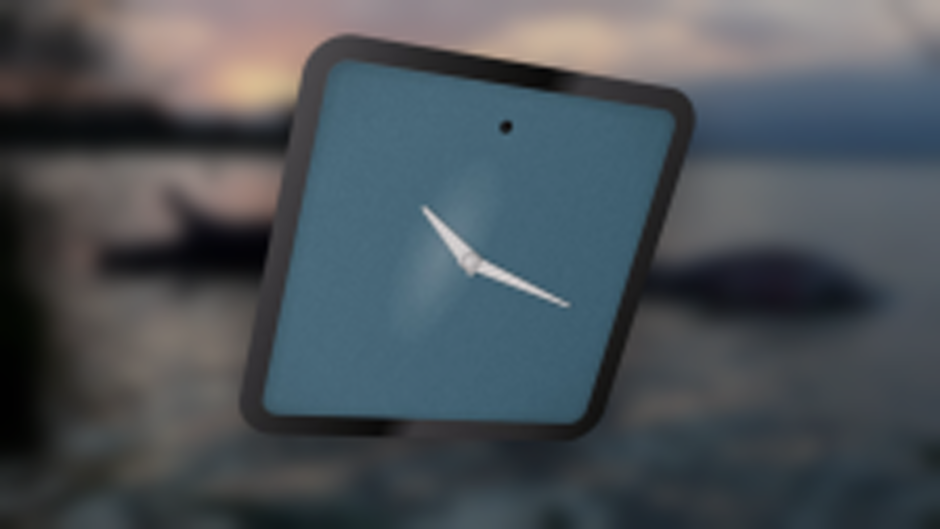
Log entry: 10:18
